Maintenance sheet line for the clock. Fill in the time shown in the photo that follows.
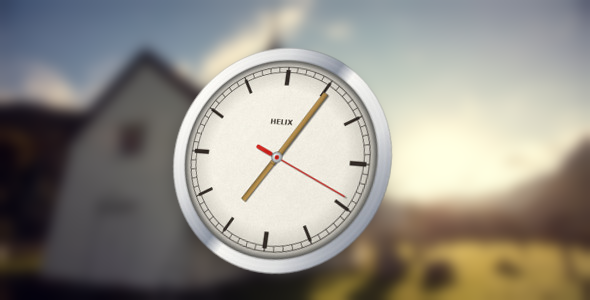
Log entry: 7:05:19
